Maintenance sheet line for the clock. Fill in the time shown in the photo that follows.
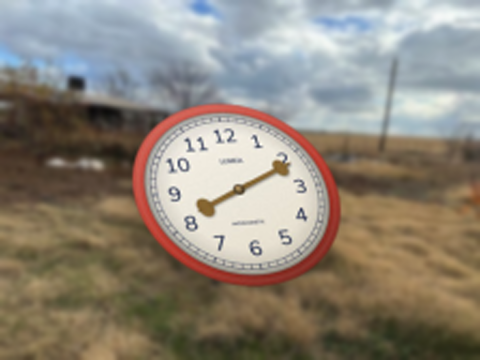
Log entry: 8:11
